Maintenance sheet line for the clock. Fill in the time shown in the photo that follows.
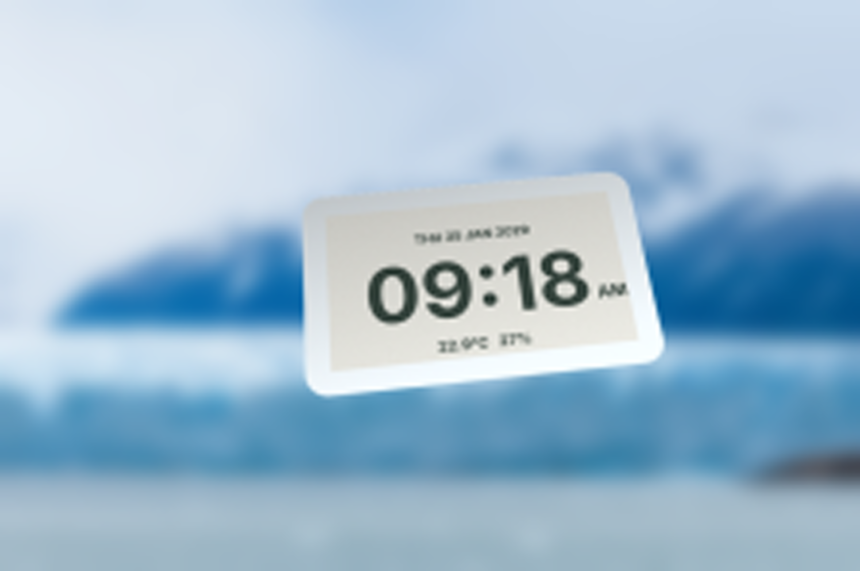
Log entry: 9:18
